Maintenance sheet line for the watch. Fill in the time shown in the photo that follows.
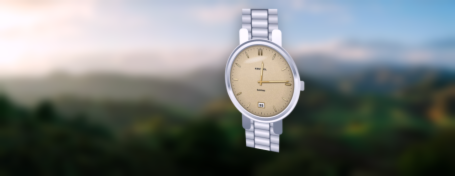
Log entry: 12:14
